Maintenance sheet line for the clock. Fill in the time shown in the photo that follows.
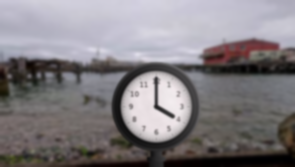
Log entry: 4:00
